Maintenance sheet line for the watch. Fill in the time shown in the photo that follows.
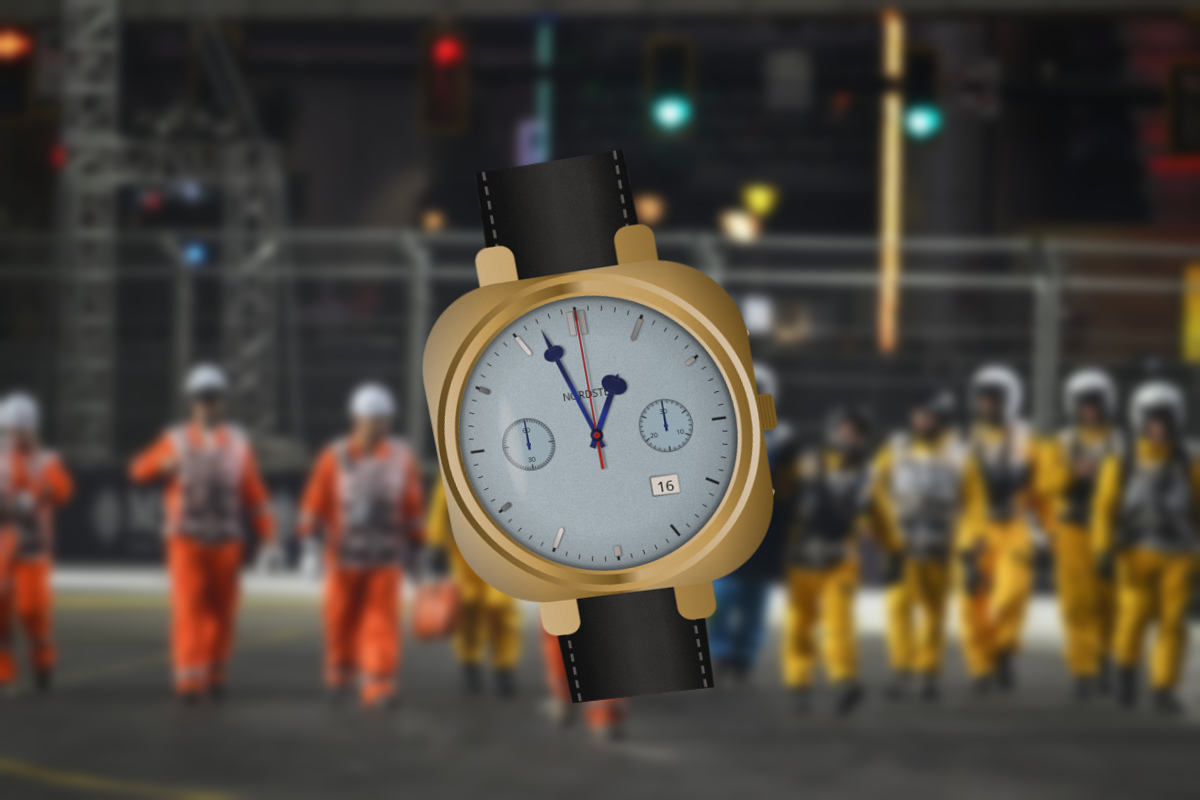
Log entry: 12:57
